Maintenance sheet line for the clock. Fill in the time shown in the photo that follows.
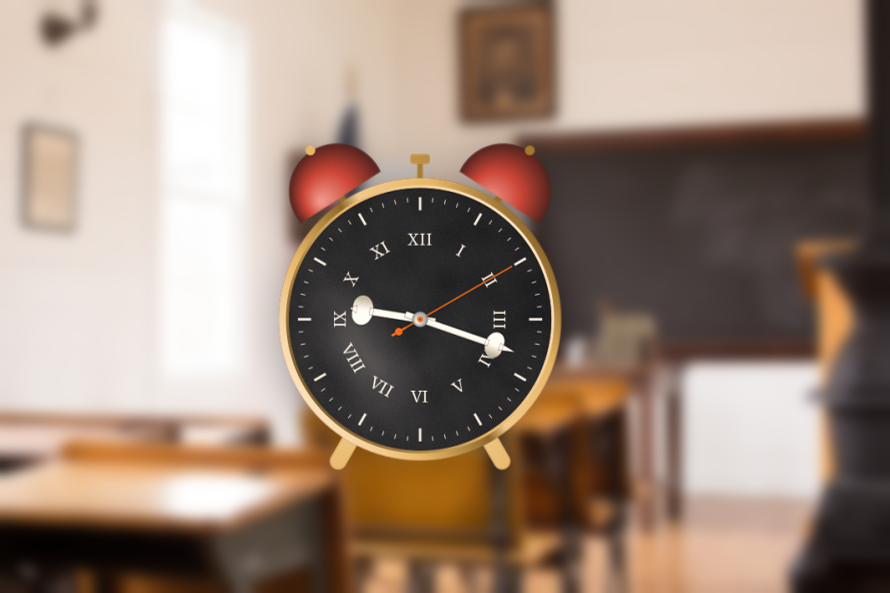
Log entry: 9:18:10
